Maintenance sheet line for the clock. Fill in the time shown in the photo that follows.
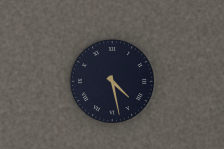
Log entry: 4:28
